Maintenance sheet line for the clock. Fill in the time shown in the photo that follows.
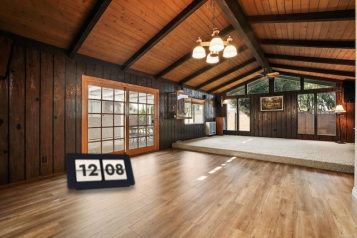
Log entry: 12:08
